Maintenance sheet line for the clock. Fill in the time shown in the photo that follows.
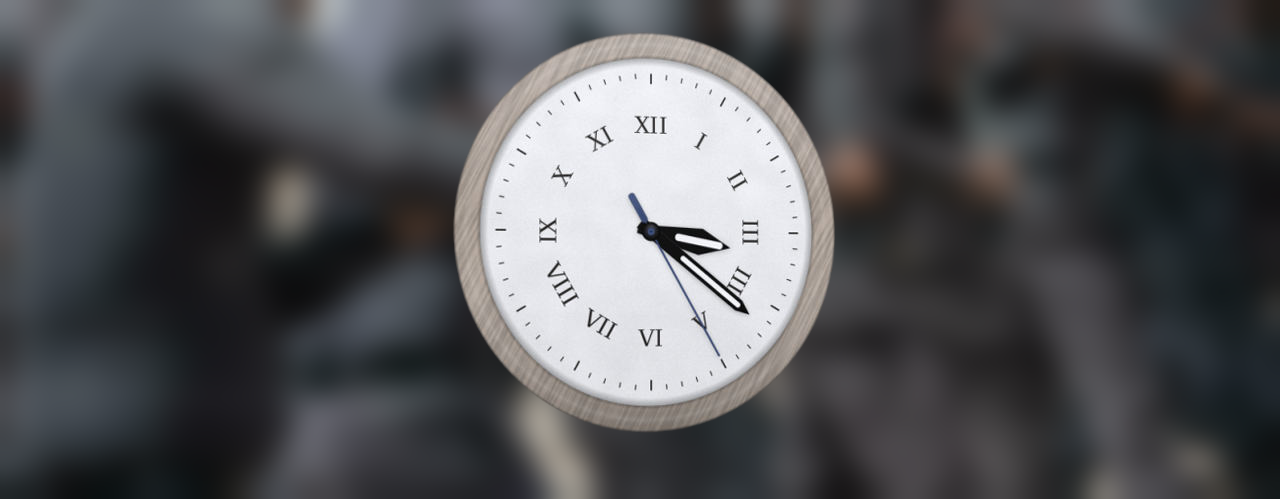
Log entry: 3:21:25
